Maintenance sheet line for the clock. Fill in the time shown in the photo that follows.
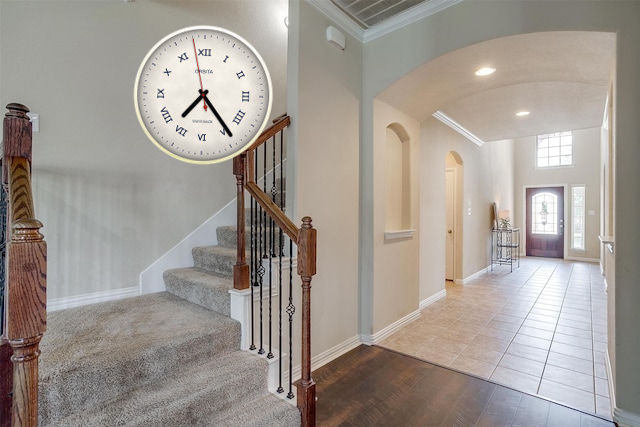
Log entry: 7:23:58
